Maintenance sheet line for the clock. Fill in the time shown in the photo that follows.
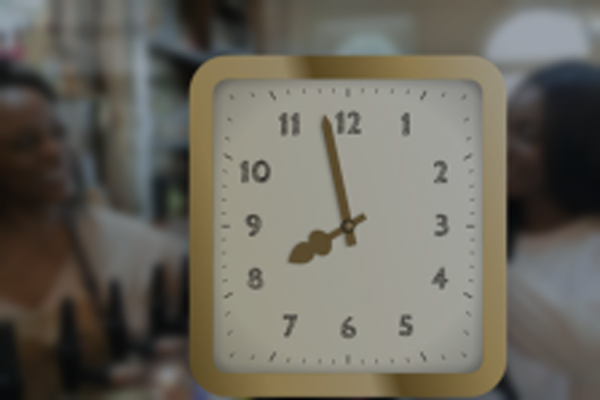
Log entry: 7:58
